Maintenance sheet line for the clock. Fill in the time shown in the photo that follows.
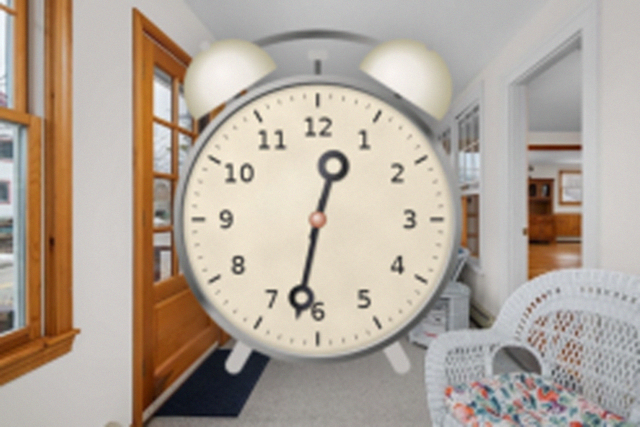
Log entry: 12:32
